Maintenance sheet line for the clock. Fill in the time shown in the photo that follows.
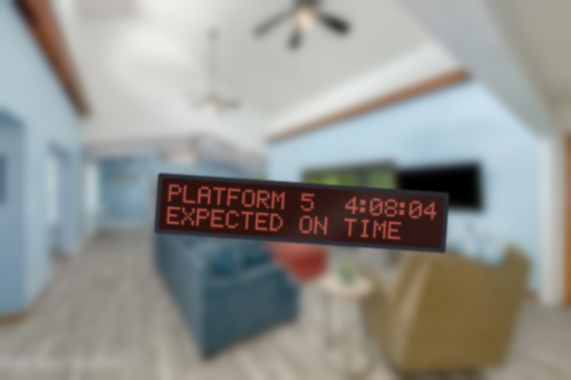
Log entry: 4:08:04
